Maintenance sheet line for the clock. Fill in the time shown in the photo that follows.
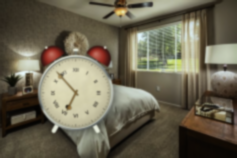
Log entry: 6:53
